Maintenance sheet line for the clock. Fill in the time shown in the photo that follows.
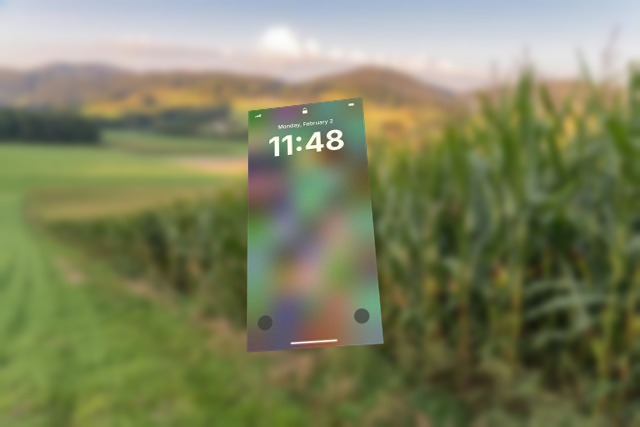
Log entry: 11:48
